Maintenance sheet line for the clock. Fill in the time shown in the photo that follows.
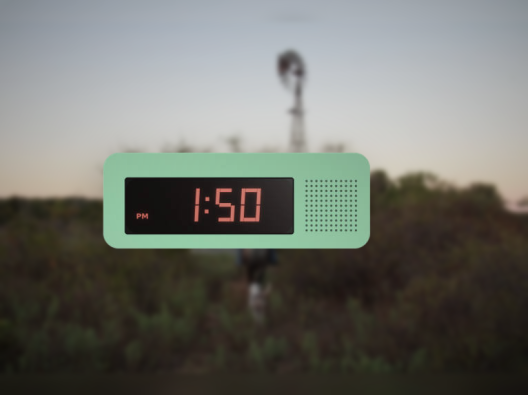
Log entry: 1:50
